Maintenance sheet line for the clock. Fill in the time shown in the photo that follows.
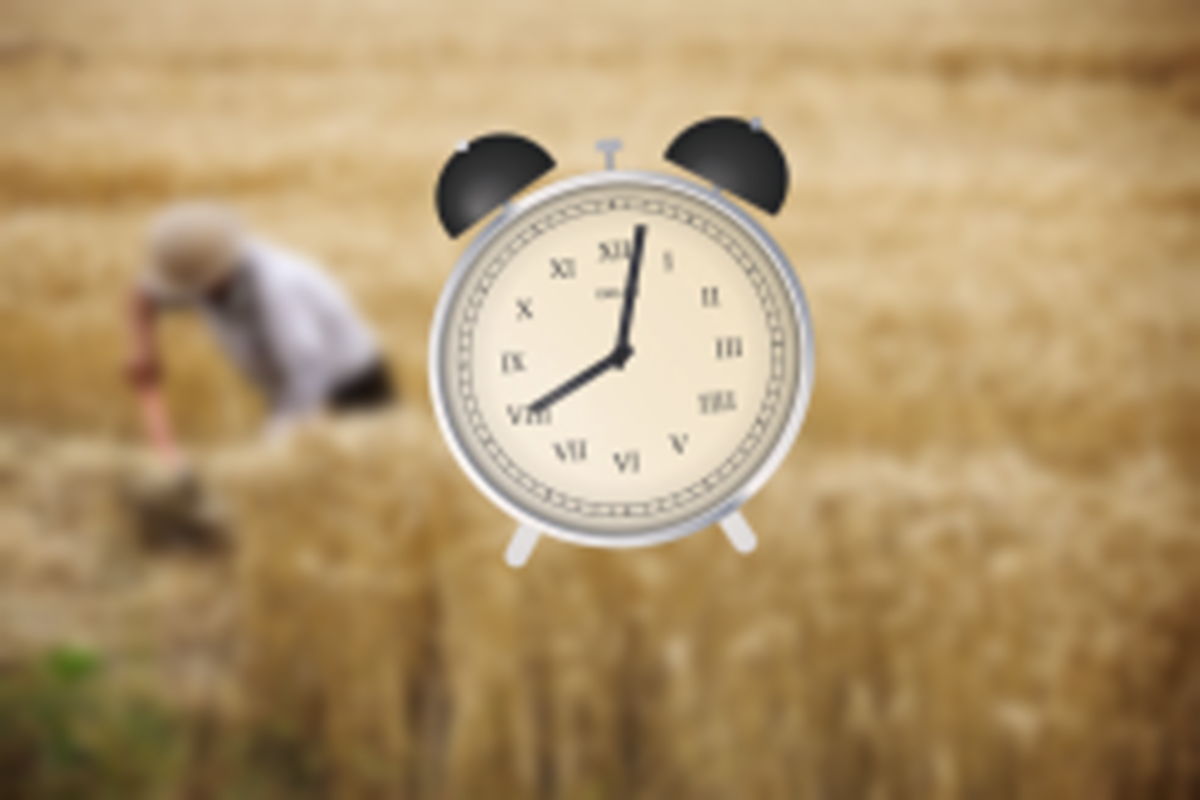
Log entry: 8:02
